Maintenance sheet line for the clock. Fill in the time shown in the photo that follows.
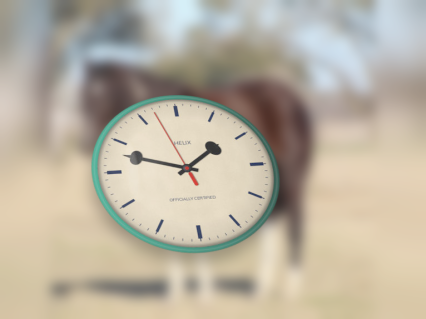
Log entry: 1:47:57
